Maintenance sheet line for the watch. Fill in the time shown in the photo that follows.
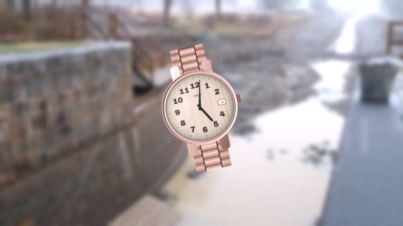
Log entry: 5:02
